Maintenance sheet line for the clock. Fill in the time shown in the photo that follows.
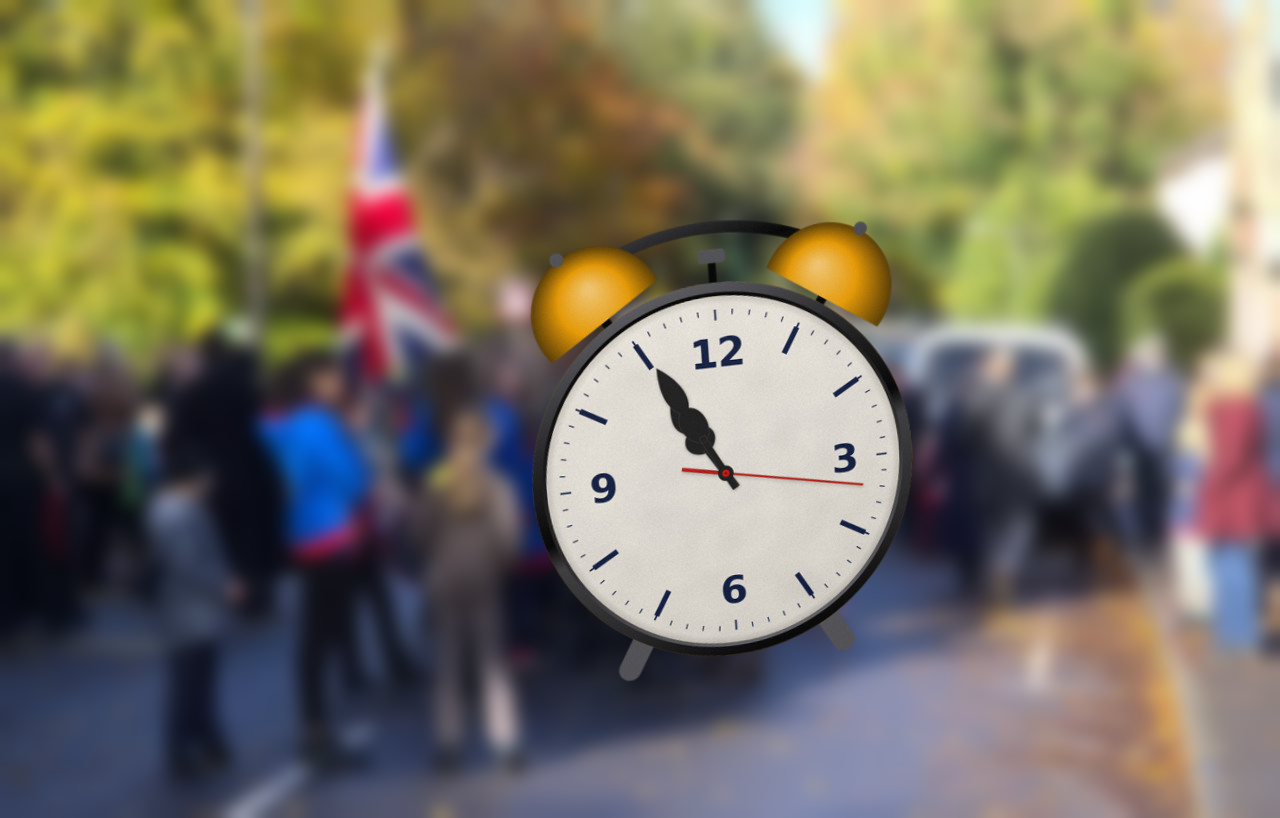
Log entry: 10:55:17
